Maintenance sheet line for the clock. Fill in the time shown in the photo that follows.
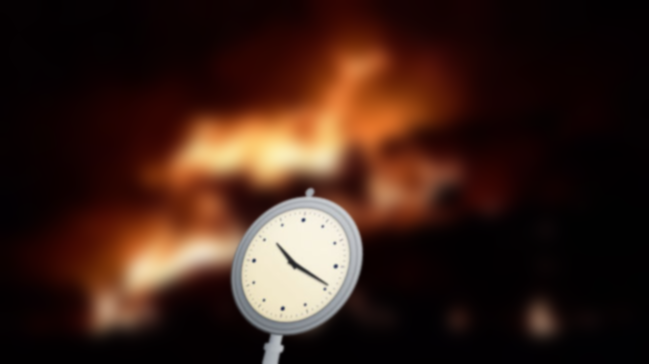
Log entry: 10:19
